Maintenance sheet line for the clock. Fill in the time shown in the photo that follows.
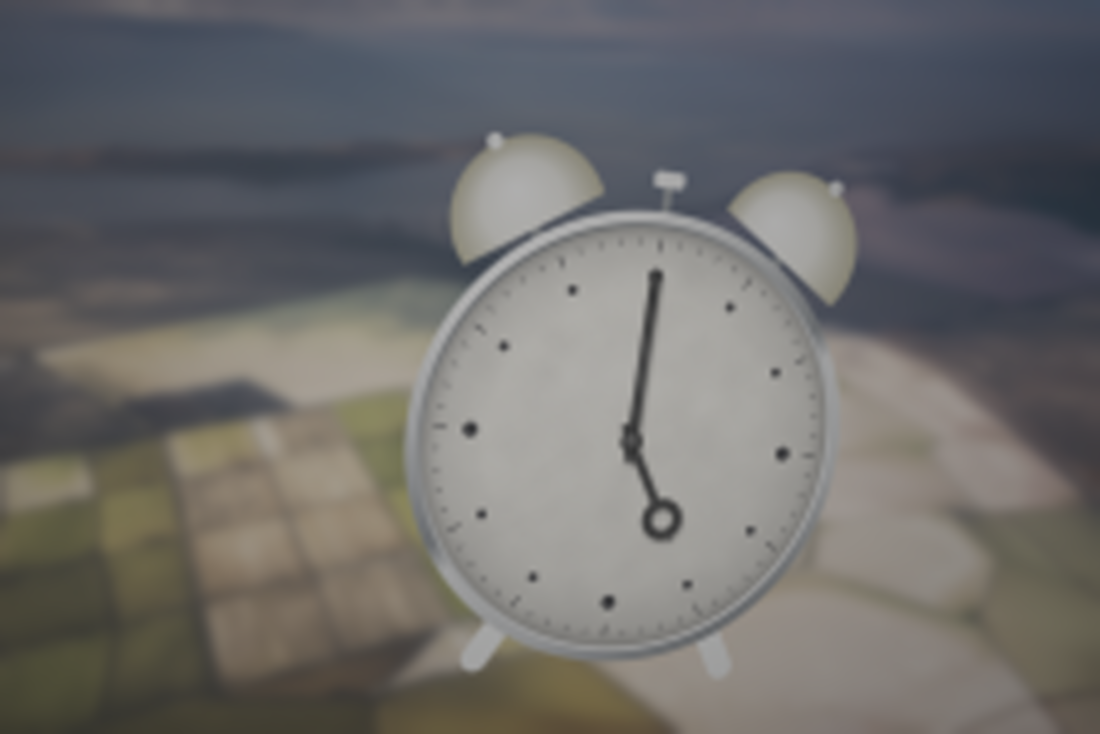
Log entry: 5:00
